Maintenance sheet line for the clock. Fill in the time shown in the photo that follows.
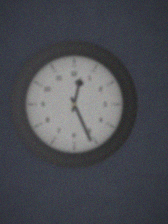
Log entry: 12:26
